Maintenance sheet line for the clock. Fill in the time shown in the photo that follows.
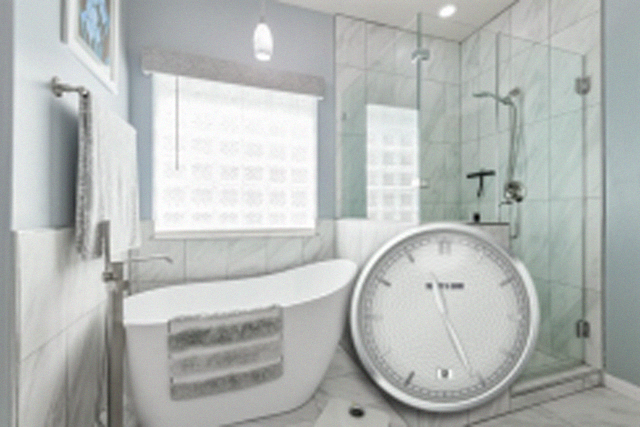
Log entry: 11:26
